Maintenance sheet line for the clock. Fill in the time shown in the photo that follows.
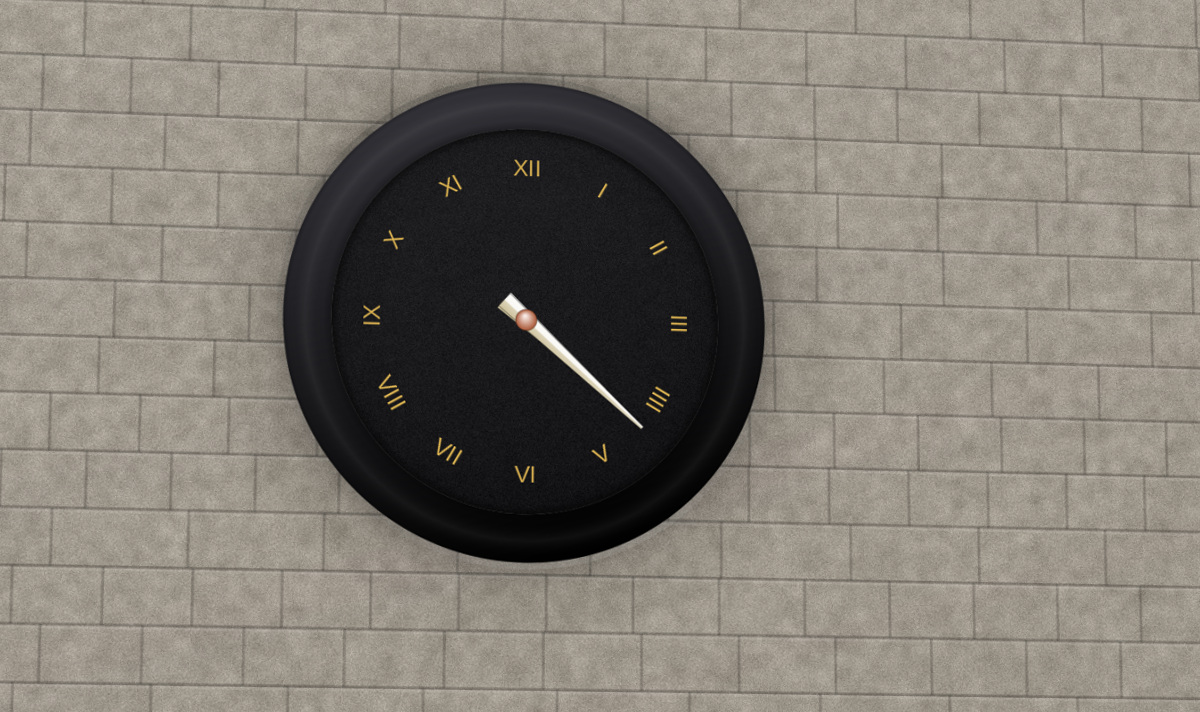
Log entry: 4:22
